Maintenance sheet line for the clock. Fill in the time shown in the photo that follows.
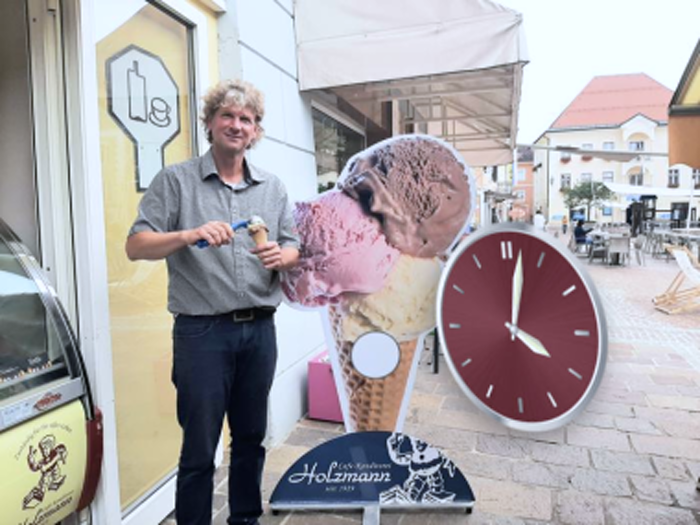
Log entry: 4:02
